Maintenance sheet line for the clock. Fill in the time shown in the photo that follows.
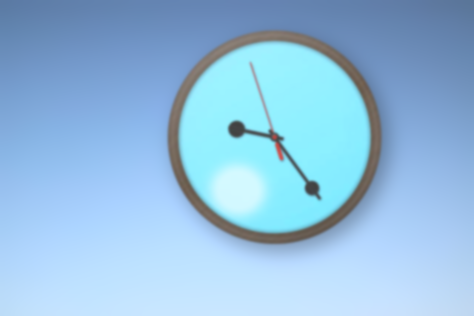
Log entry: 9:23:57
